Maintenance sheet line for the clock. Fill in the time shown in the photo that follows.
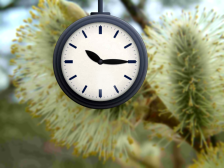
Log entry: 10:15
